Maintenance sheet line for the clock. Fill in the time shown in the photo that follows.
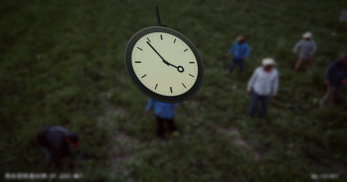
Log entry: 3:54
